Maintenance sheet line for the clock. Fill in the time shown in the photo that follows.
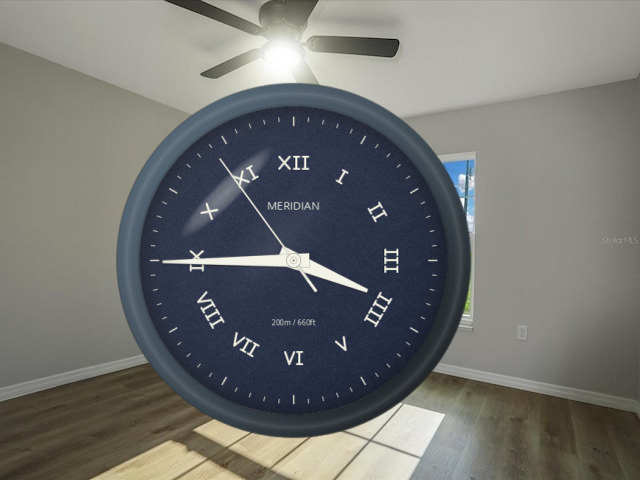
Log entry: 3:44:54
